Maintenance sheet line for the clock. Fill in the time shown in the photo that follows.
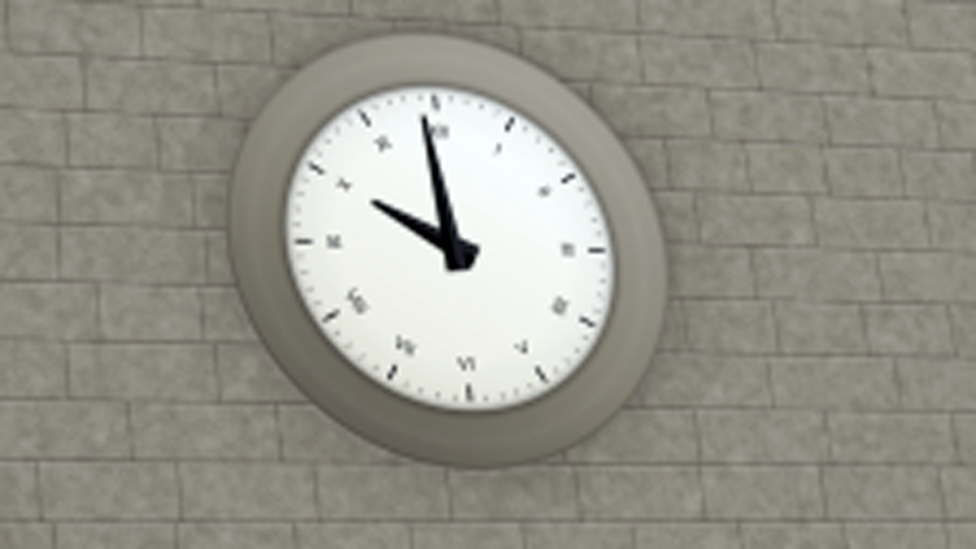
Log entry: 9:59
